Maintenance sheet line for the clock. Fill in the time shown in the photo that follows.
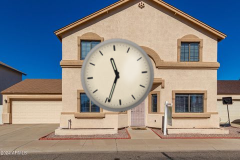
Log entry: 11:34
